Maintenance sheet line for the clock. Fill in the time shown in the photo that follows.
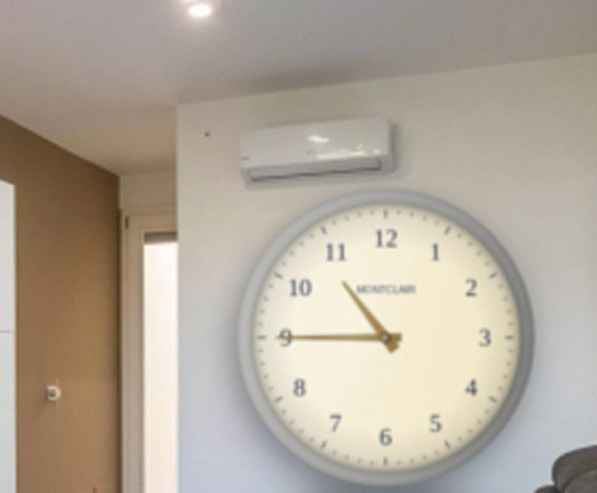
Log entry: 10:45
